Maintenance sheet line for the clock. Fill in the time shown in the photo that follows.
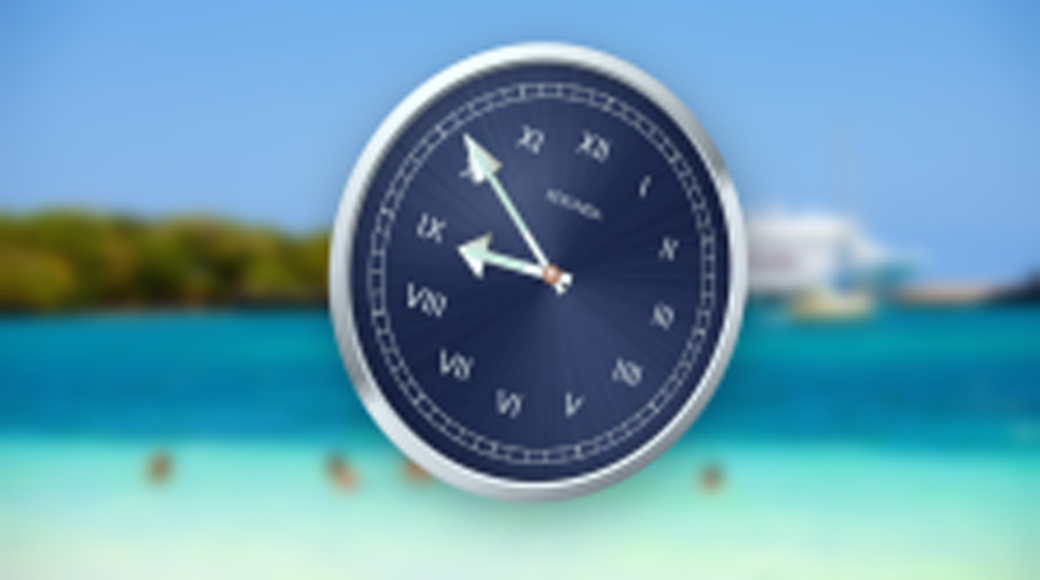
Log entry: 8:51
